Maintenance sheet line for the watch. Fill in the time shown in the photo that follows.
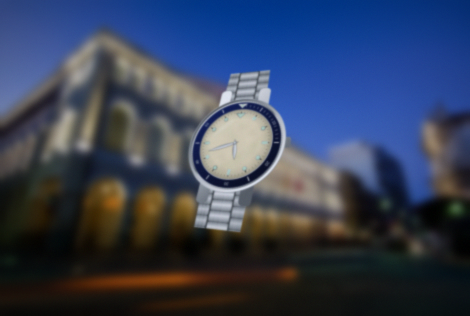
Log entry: 5:42
